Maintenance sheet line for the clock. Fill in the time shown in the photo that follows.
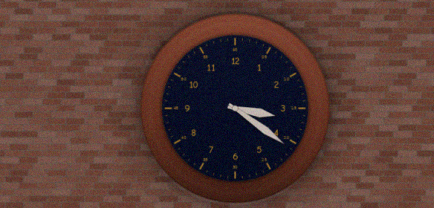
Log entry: 3:21
